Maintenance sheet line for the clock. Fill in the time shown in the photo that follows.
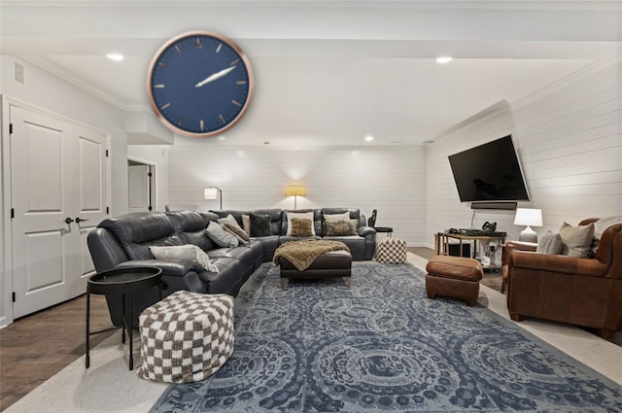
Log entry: 2:11
